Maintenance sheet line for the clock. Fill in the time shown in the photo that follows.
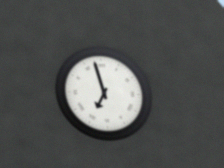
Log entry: 6:58
